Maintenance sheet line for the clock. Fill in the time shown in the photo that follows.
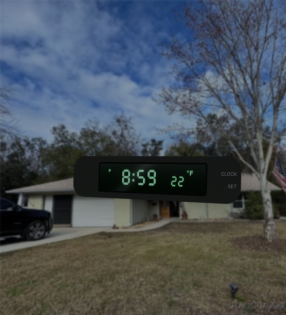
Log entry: 8:59
